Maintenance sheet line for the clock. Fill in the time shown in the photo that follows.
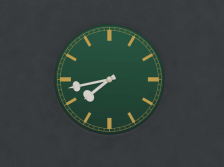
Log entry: 7:43
